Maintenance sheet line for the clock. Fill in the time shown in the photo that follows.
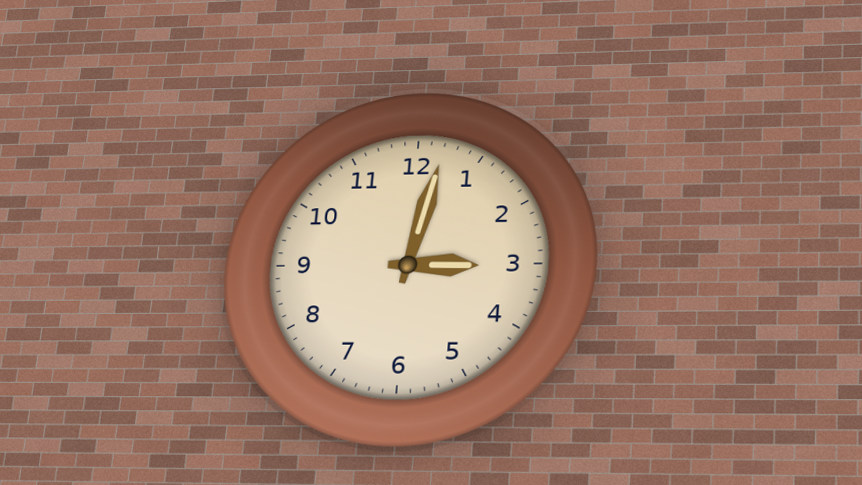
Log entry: 3:02
